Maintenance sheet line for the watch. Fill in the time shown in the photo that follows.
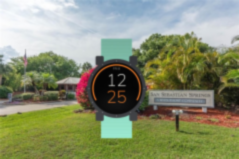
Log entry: 12:25
